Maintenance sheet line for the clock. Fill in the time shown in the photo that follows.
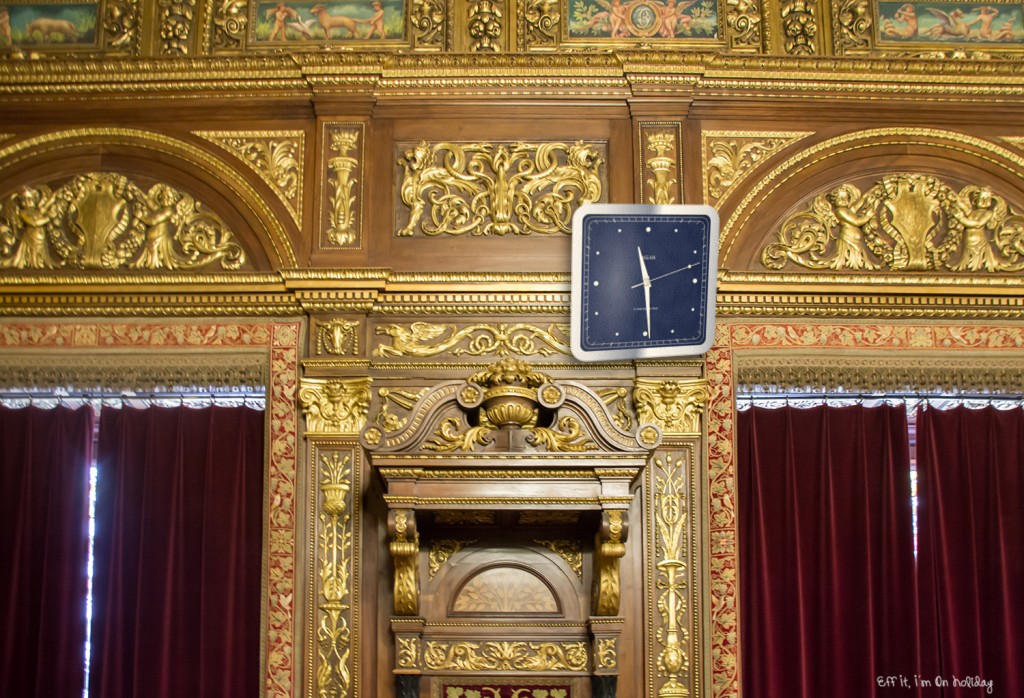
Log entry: 11:29:12
